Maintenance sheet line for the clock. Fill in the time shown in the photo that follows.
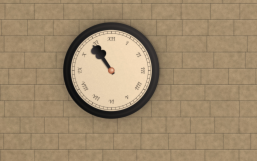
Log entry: 10:54
